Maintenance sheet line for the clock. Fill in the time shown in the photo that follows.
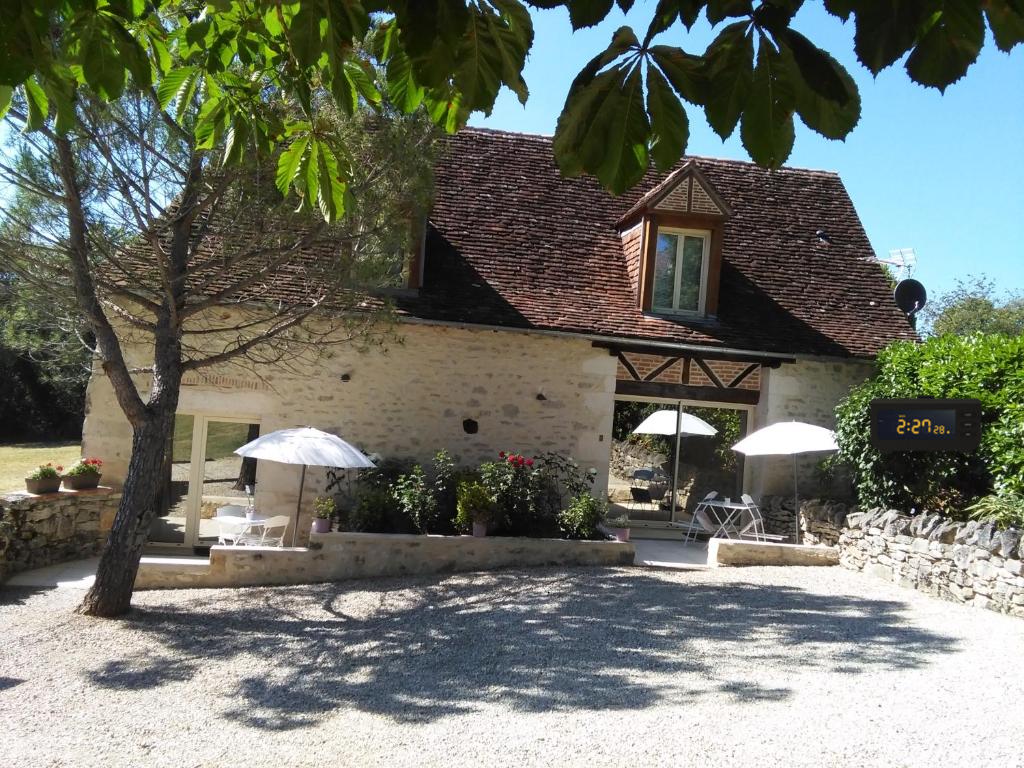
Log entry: 2:27
